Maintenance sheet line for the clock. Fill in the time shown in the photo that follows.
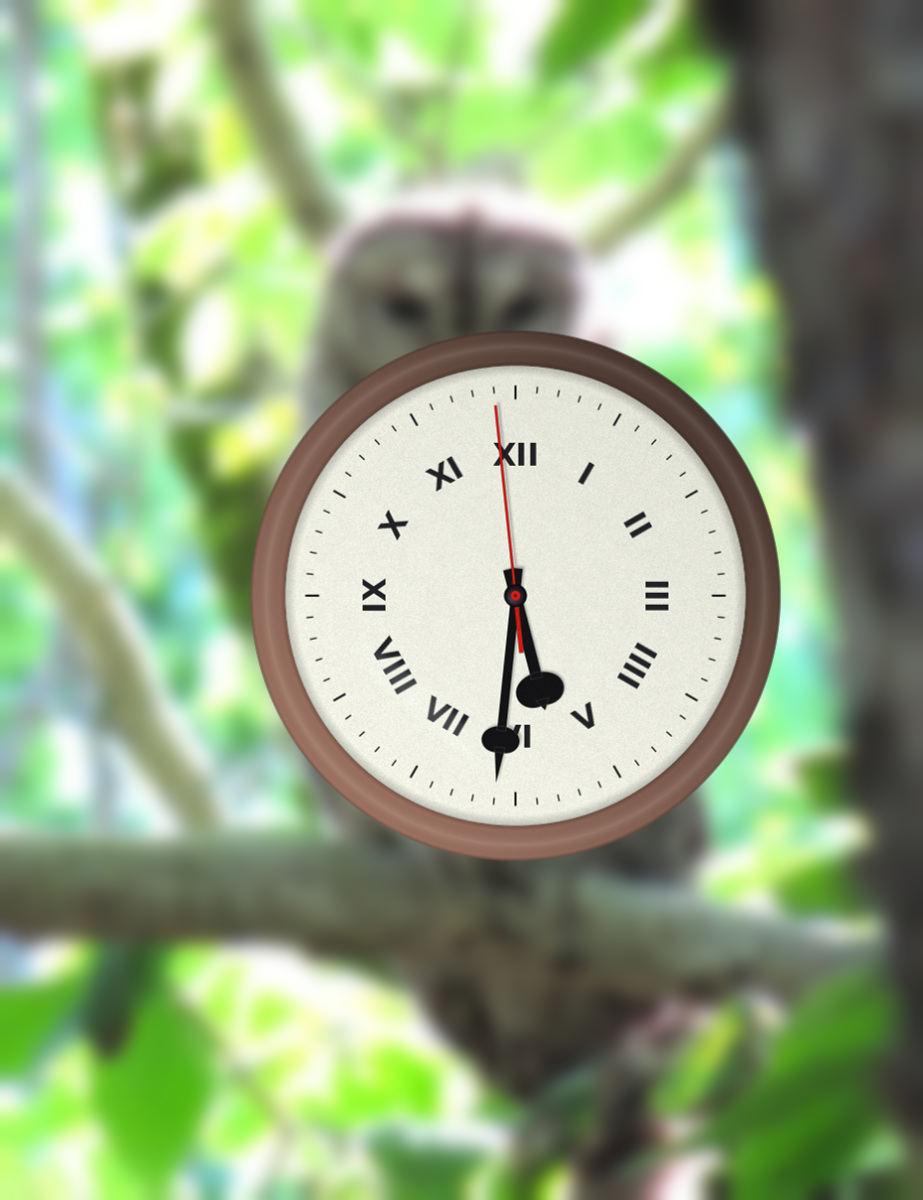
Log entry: 5:30:59
